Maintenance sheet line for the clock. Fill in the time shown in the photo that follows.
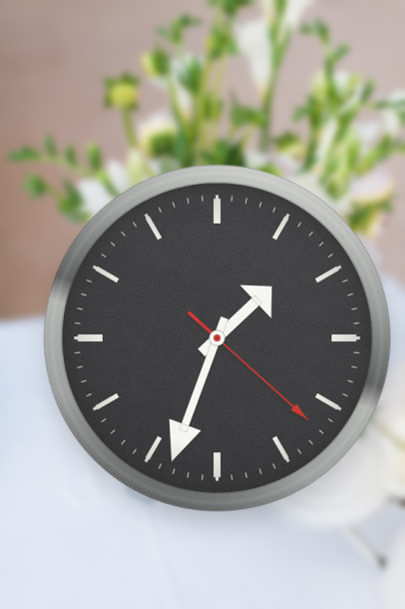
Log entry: 1:33:22
